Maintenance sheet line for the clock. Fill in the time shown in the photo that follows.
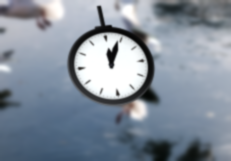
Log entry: 12:04
